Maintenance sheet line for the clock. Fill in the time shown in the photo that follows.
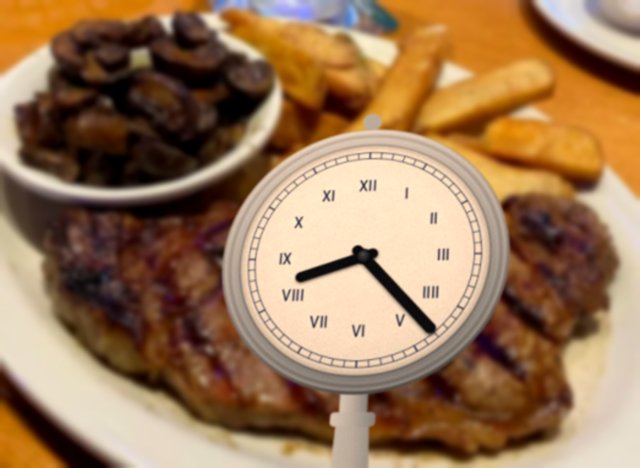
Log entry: 8:23
